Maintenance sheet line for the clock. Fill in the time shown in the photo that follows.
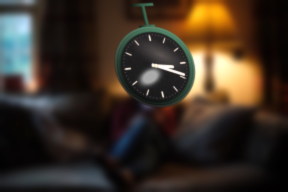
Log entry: 3:19
